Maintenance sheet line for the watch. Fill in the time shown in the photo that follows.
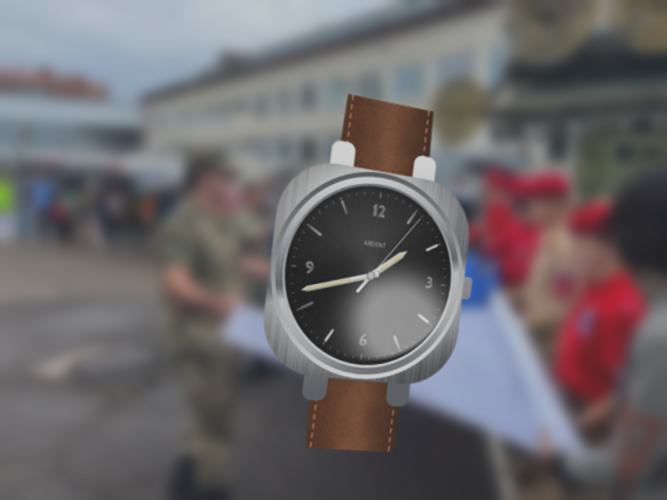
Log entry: 1:42:06
